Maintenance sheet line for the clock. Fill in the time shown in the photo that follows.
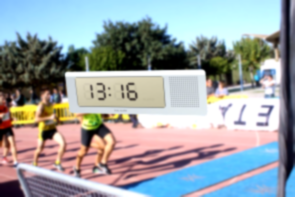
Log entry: 13:16
